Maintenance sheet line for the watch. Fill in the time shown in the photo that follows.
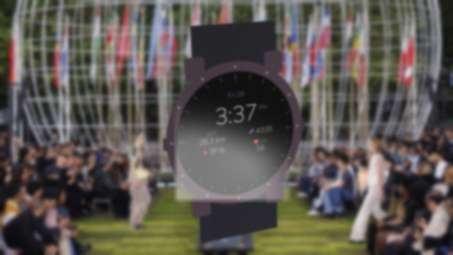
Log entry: 3:37
